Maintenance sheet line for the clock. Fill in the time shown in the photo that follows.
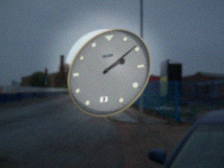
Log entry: 2:09
